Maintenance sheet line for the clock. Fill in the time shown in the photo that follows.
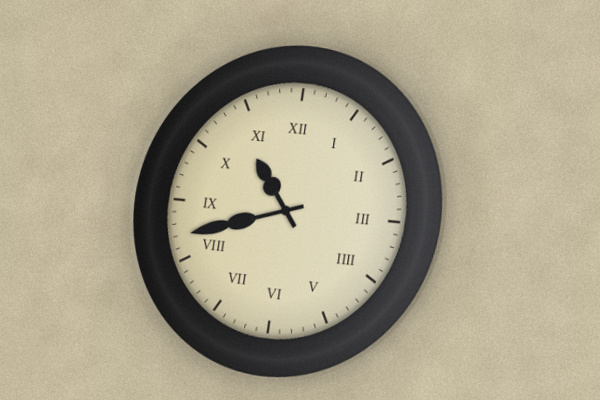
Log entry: 10:42
